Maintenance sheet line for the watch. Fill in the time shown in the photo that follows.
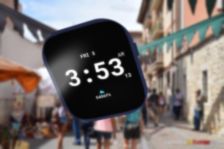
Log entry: 3:53
